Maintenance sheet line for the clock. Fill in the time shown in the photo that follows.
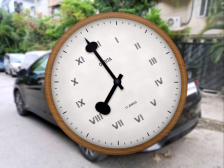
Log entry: 7:59
